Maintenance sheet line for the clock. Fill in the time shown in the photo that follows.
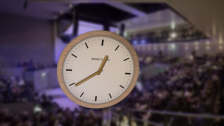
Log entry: 12:39
